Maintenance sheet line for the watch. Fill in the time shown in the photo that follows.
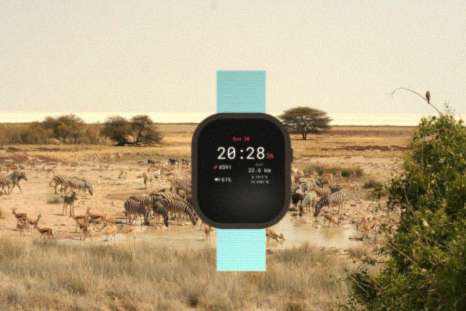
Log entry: 20:28
